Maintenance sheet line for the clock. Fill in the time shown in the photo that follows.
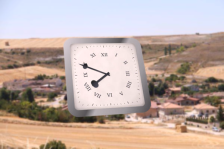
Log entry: 7:49
